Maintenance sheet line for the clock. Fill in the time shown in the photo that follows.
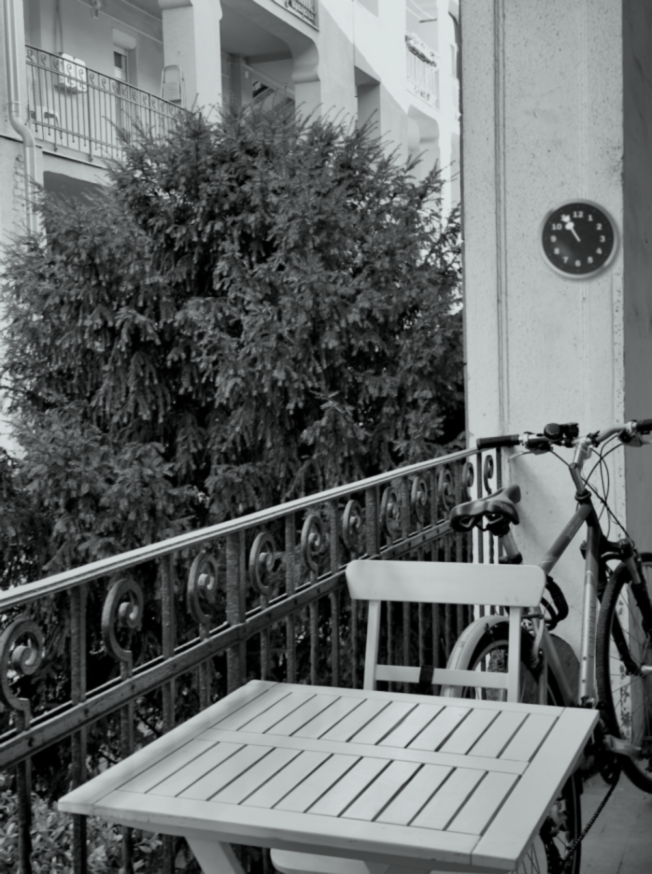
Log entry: 10:55
